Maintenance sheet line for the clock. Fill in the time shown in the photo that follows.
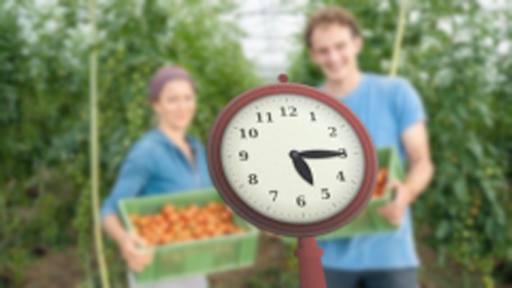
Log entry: 5:15
